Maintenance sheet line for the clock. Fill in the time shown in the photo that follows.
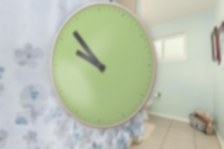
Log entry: 9:53
